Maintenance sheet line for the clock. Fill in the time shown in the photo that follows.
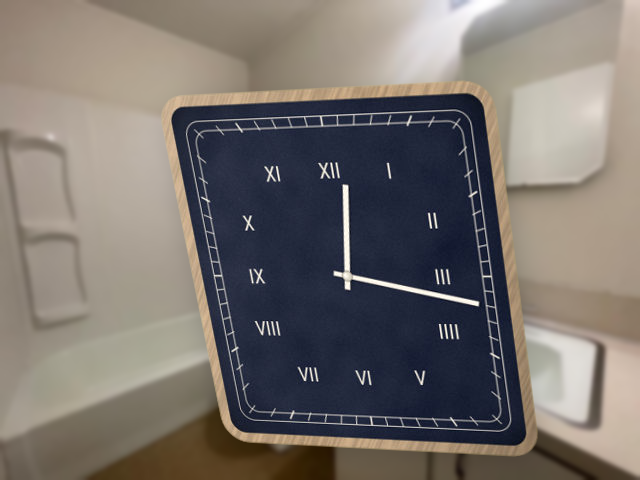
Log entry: 12:17
